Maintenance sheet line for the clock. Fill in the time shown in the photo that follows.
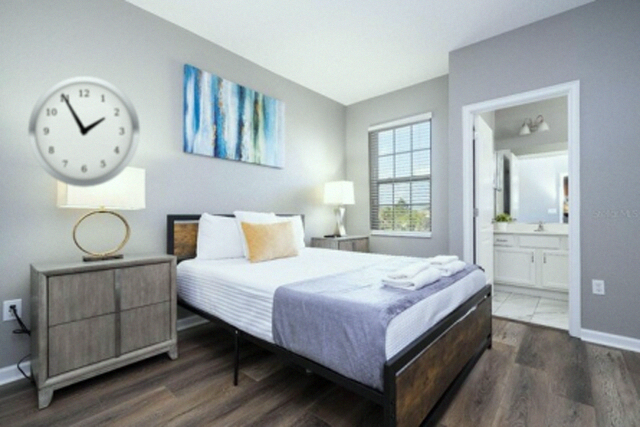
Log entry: 1:55
